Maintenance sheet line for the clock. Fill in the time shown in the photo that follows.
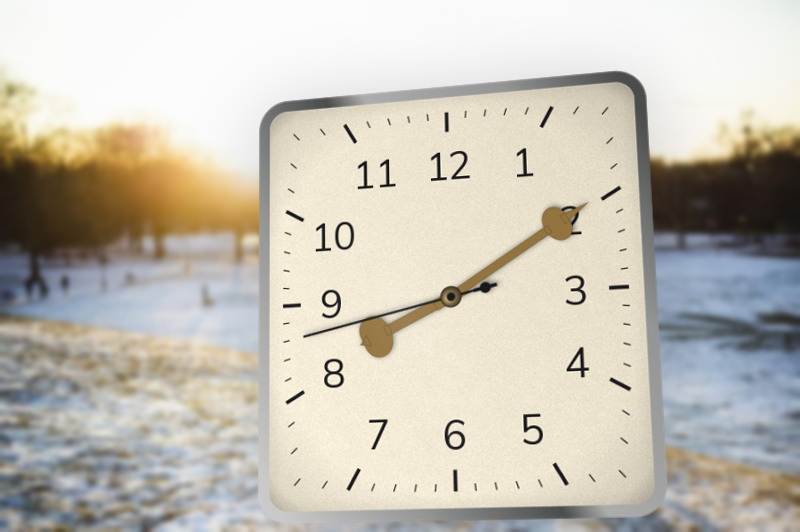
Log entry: 8:09:43
